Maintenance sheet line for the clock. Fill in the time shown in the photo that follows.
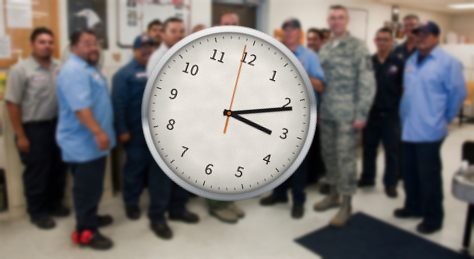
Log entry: 3:10:59
